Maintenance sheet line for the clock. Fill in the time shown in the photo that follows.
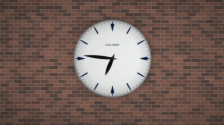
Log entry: 6:46
